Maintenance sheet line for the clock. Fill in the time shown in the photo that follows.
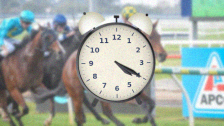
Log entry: 4:20
